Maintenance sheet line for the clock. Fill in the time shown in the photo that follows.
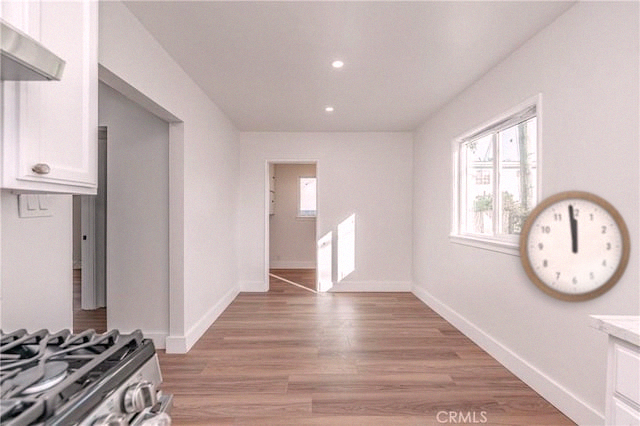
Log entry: 11:59
